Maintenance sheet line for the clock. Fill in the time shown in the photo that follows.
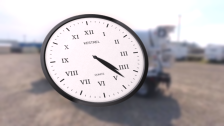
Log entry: 4:23
